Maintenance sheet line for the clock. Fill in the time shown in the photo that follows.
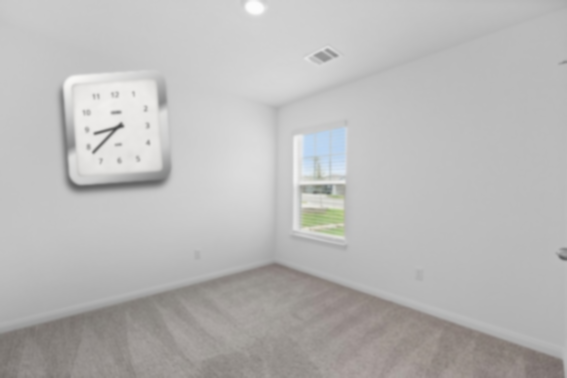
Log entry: 8:38
